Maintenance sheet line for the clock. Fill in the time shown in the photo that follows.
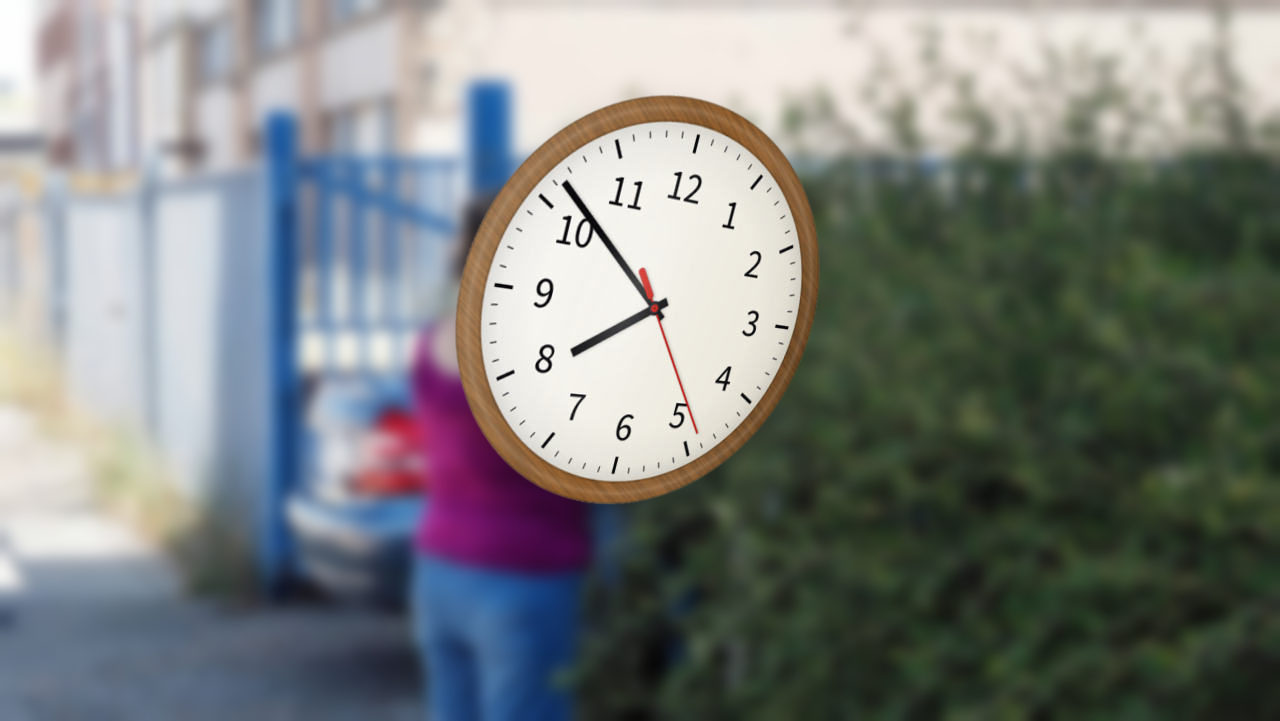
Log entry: 7:51:24
